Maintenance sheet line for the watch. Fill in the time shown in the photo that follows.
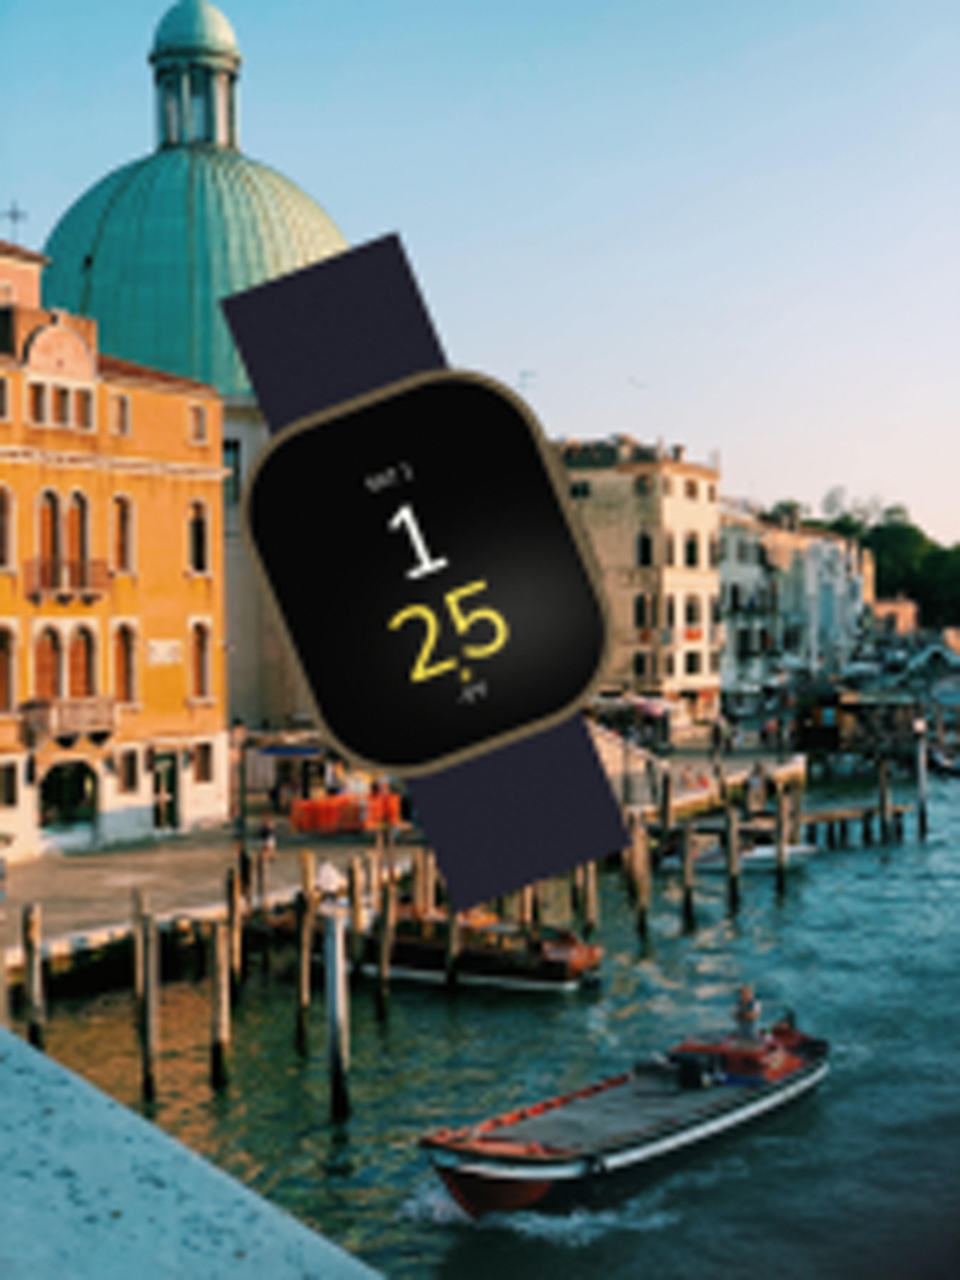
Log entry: 1:25
